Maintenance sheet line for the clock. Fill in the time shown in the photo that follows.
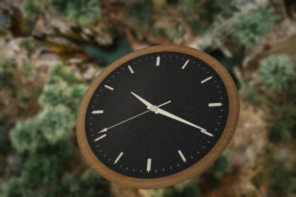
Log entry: 10:19:41
